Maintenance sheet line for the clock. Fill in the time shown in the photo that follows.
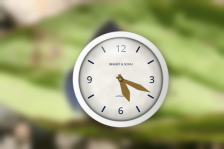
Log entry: 5:19
